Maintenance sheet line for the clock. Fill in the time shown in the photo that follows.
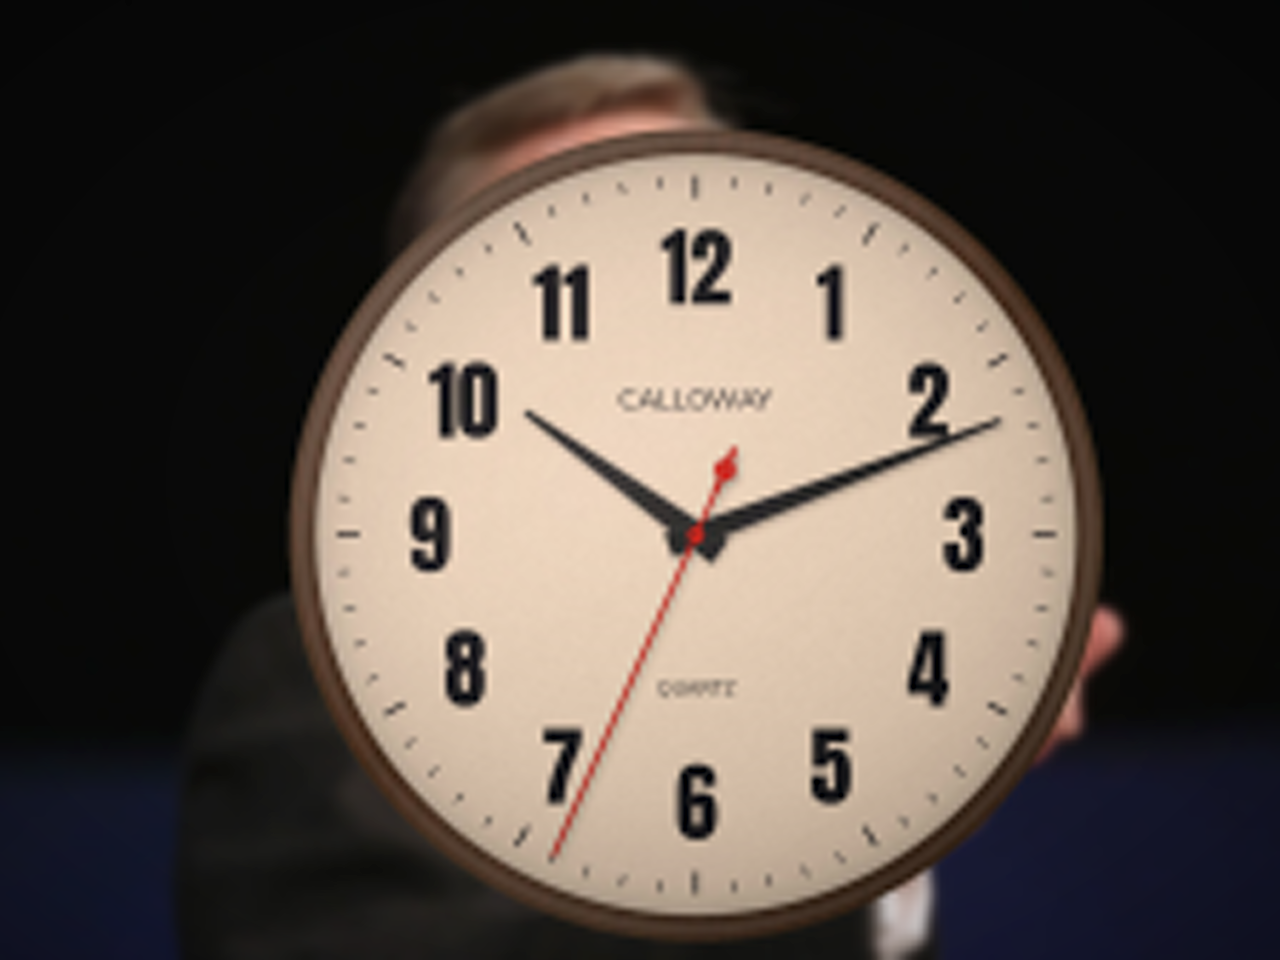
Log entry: 10:11:34
